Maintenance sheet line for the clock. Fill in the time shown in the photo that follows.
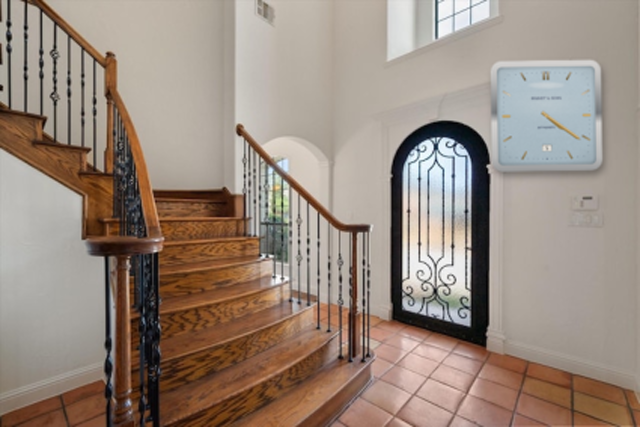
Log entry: 4:21
